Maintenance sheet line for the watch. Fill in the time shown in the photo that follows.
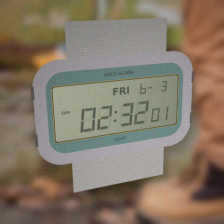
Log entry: 2:32:01
